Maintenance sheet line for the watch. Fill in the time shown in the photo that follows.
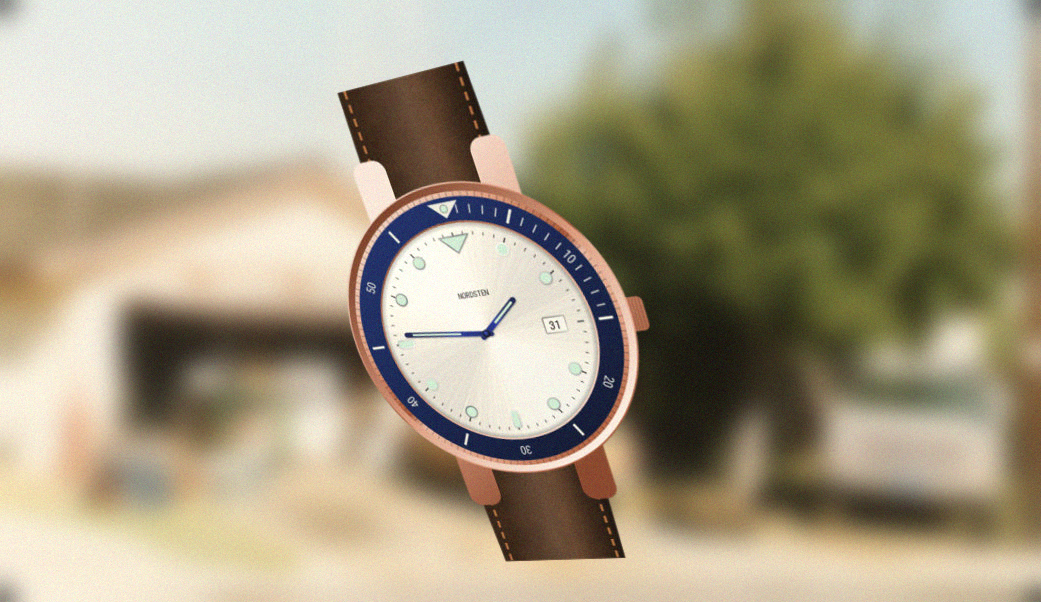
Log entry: 1:46
